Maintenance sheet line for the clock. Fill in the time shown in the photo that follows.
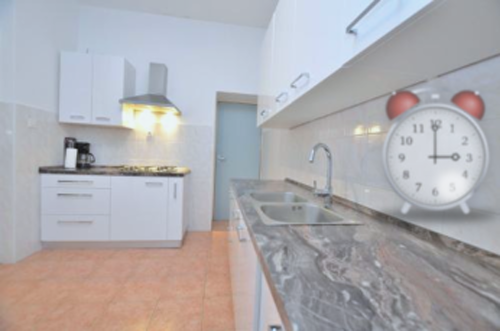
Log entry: 3:00
